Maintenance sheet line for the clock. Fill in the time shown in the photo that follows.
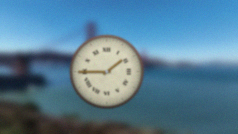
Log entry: 1:45
